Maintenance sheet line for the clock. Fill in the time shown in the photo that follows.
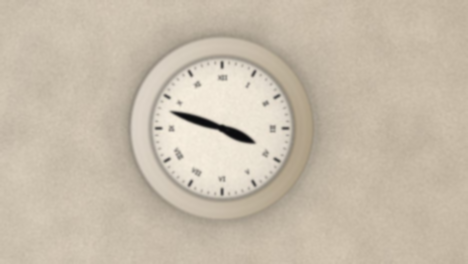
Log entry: 3:48
